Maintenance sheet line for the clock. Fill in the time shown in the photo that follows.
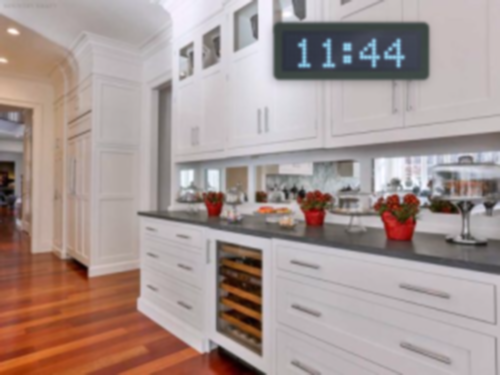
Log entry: 11:44
